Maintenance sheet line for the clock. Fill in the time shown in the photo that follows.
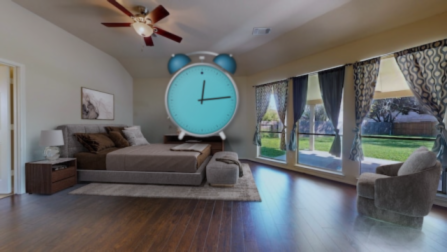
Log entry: 12:14
